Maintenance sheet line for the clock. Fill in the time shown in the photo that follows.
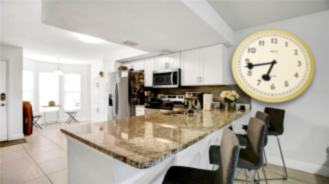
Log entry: 6:43
